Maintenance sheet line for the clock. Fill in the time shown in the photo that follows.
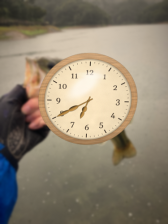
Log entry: 6:40
